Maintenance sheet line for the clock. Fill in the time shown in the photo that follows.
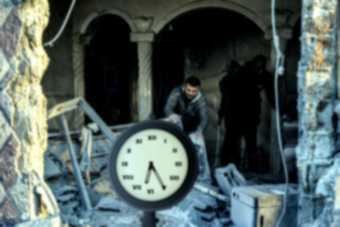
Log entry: 6:25
